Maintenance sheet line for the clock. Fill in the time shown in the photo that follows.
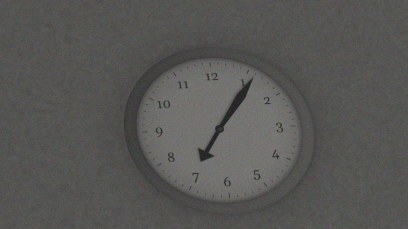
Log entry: 7:06
